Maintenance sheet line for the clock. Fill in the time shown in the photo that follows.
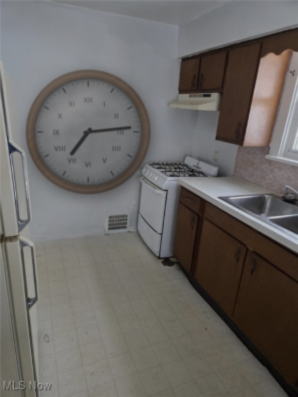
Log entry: 7:14
